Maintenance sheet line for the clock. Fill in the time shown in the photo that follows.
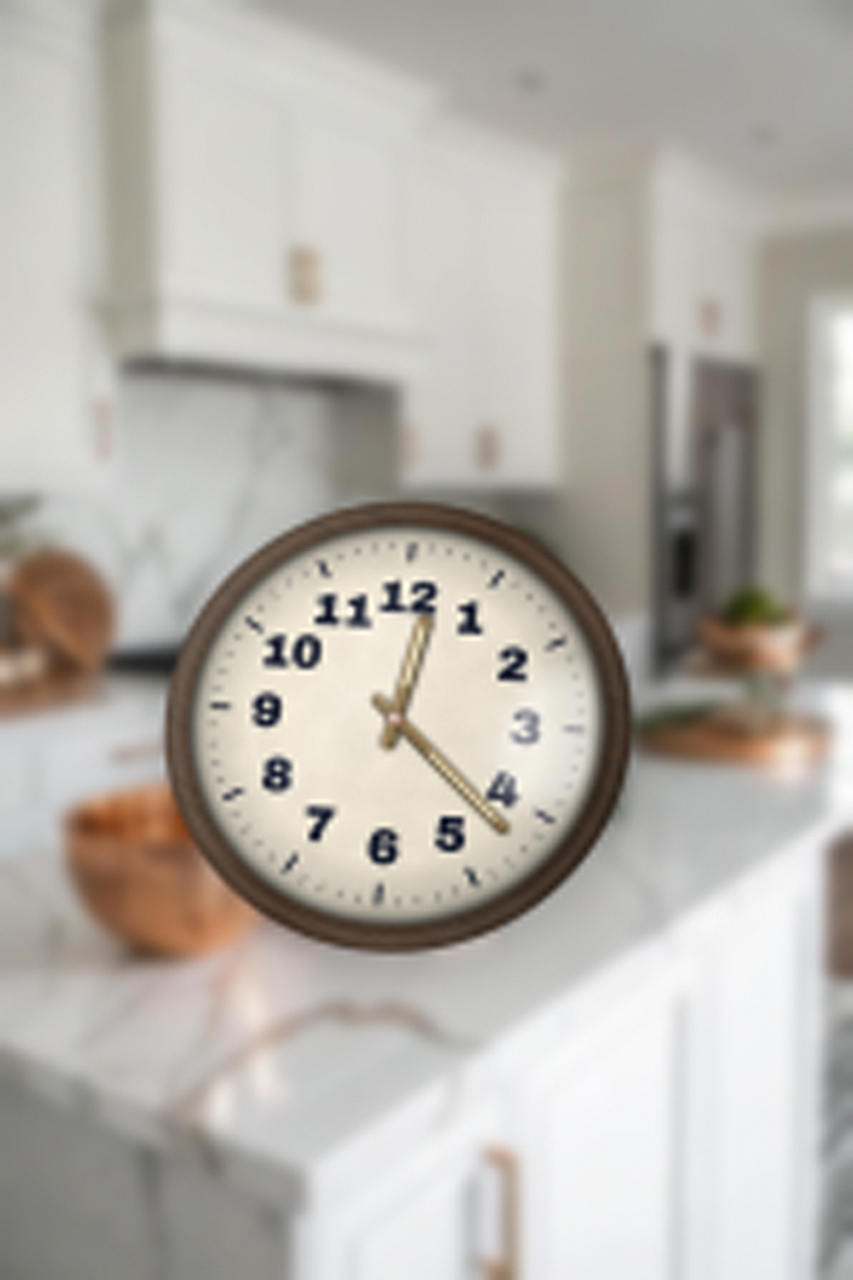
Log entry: 12:22
